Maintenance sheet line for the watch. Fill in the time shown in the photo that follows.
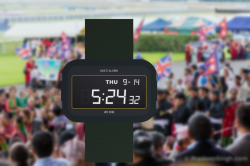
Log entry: 5:24:32
